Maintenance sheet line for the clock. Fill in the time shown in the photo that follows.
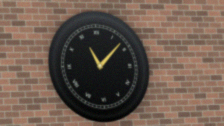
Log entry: 11:08
